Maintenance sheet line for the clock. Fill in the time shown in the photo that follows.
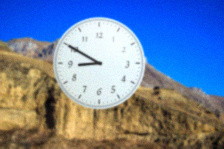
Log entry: 8:50
